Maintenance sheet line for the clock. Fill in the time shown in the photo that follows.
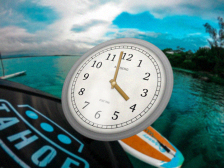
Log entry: 3:58
